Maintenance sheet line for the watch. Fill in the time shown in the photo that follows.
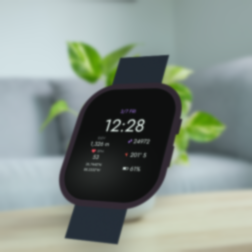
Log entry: 12:28
